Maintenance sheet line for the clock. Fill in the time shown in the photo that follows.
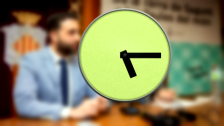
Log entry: 5:15
